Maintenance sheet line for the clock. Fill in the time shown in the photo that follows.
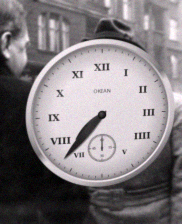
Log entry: 7:37
